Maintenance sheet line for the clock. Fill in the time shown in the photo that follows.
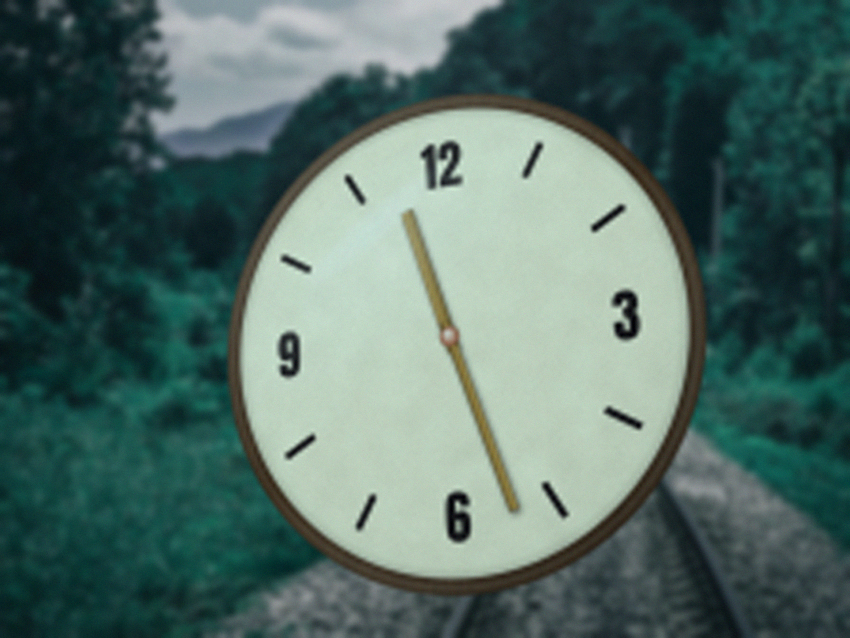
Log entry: 11:27
